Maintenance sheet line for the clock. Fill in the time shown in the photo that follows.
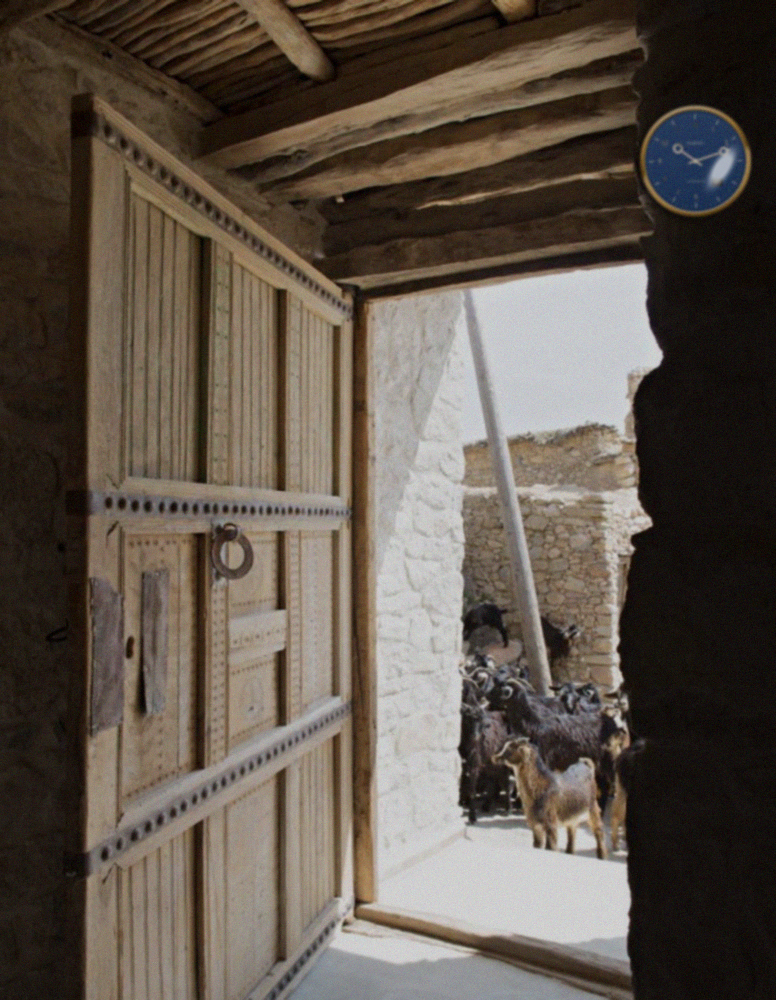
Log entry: 10:12
